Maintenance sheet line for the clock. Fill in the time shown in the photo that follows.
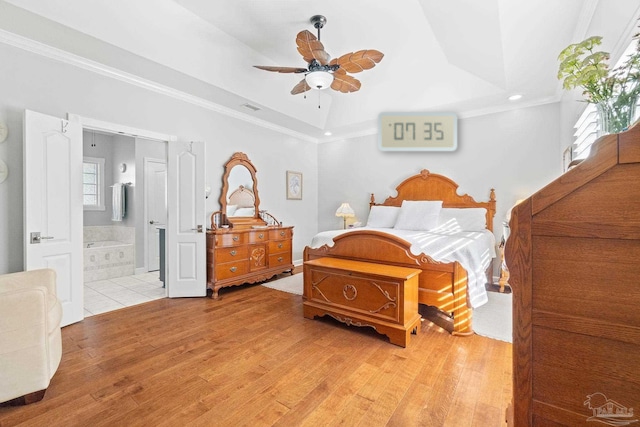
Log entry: 7:35
